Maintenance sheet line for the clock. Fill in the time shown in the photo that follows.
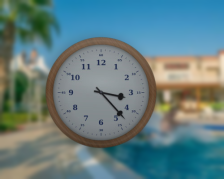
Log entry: 3:23
